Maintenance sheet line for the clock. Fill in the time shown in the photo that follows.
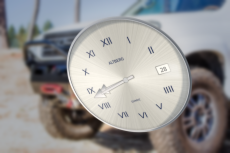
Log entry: 8:43
